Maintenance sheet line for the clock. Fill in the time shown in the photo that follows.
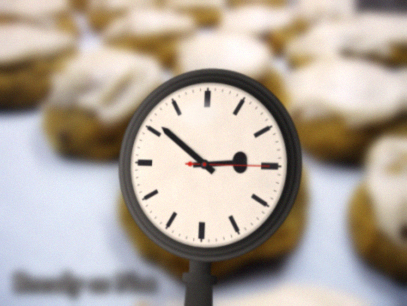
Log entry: 2:51:15
